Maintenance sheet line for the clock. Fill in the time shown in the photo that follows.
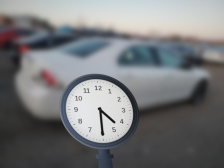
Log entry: 4:30
